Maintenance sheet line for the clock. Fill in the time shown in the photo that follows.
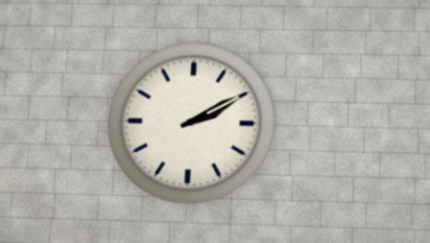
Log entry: 2:10
